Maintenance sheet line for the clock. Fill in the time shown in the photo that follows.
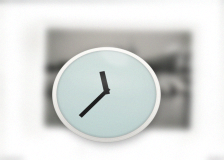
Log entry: 11:37
